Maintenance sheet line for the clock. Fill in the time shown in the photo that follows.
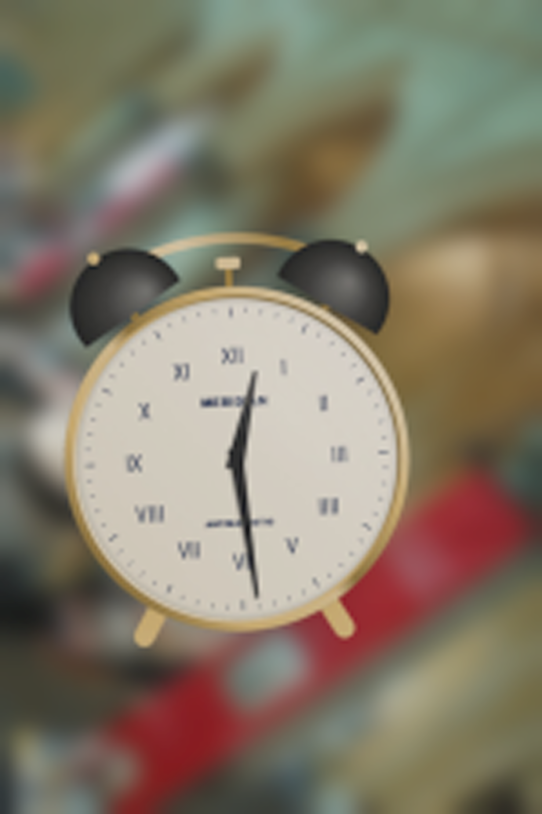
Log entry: 12:29
